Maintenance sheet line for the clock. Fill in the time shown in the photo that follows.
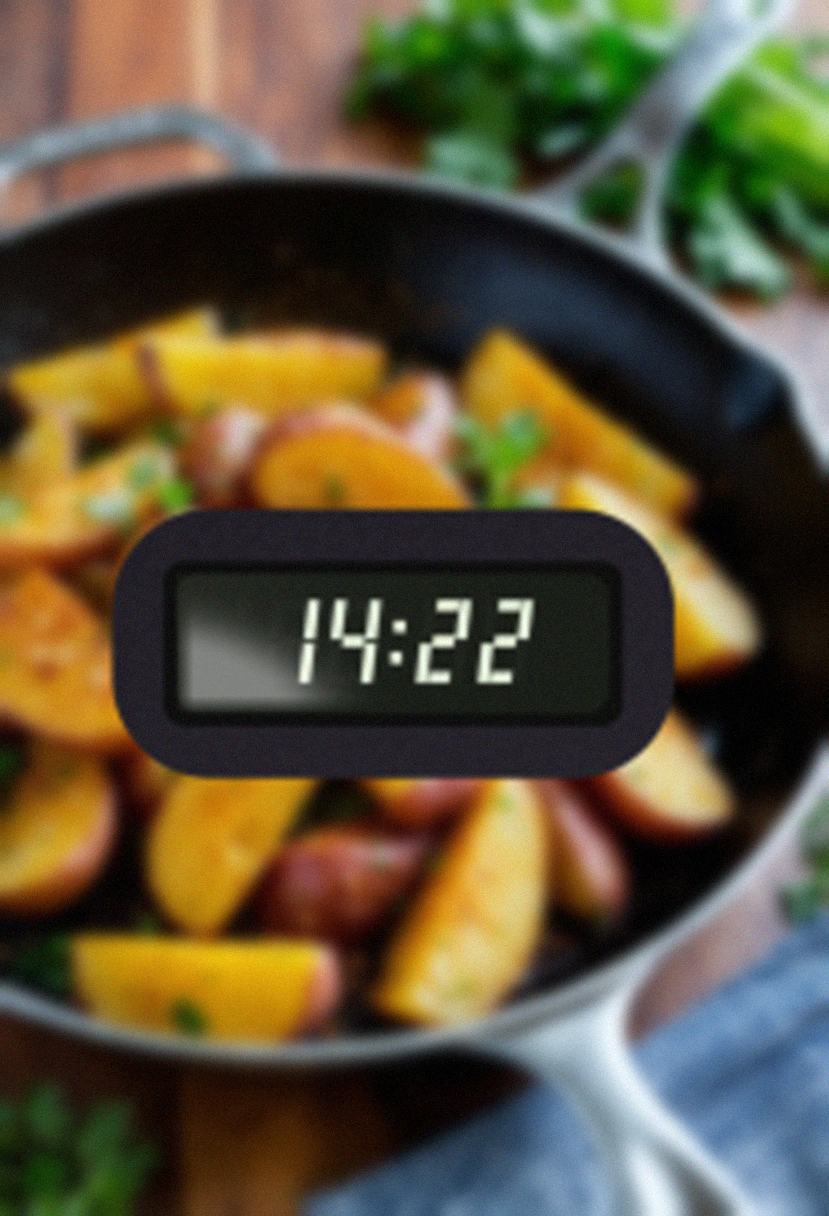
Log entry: 14:22
